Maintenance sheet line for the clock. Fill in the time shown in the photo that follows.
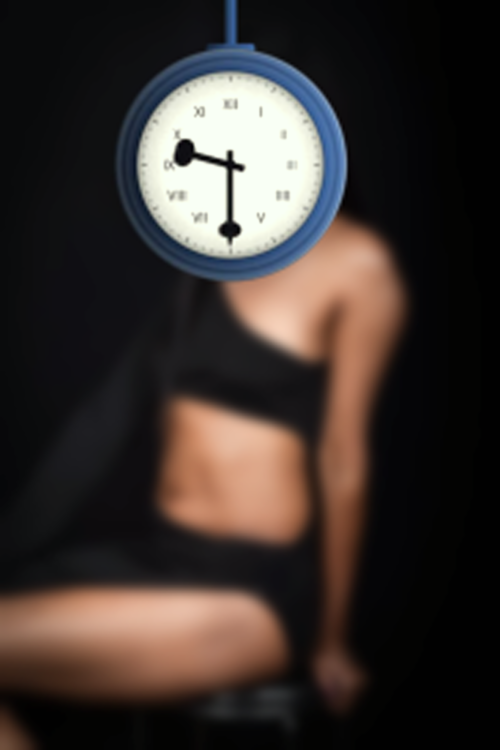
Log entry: 9:30
